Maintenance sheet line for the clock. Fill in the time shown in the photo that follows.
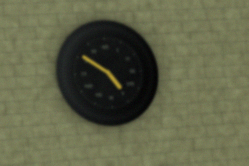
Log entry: 4:51
